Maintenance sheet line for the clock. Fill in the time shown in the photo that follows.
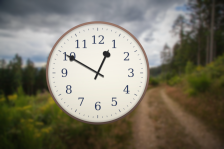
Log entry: 12:50
